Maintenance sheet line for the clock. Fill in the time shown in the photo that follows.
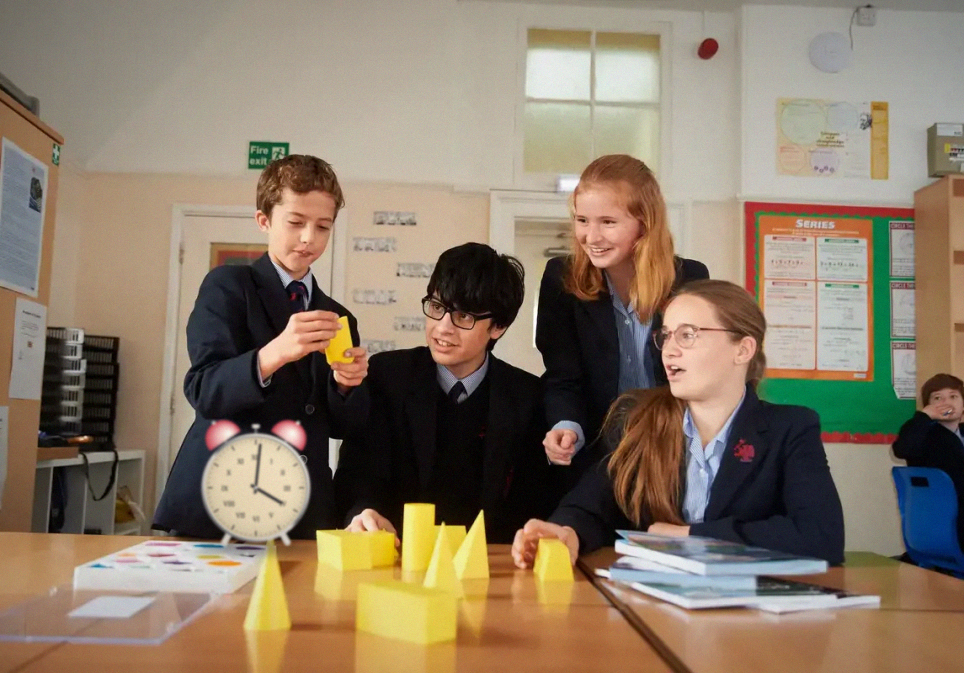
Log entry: 4:01
